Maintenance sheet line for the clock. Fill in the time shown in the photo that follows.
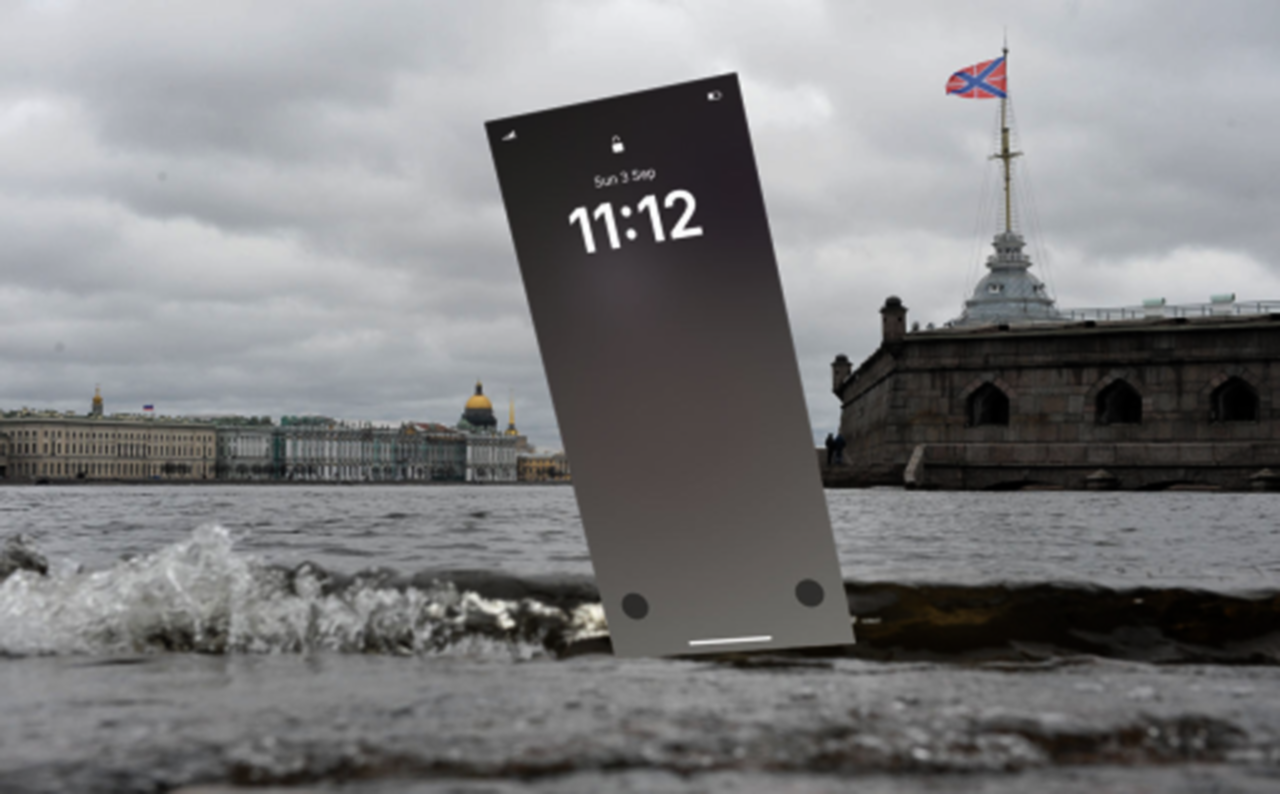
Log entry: 11:12
